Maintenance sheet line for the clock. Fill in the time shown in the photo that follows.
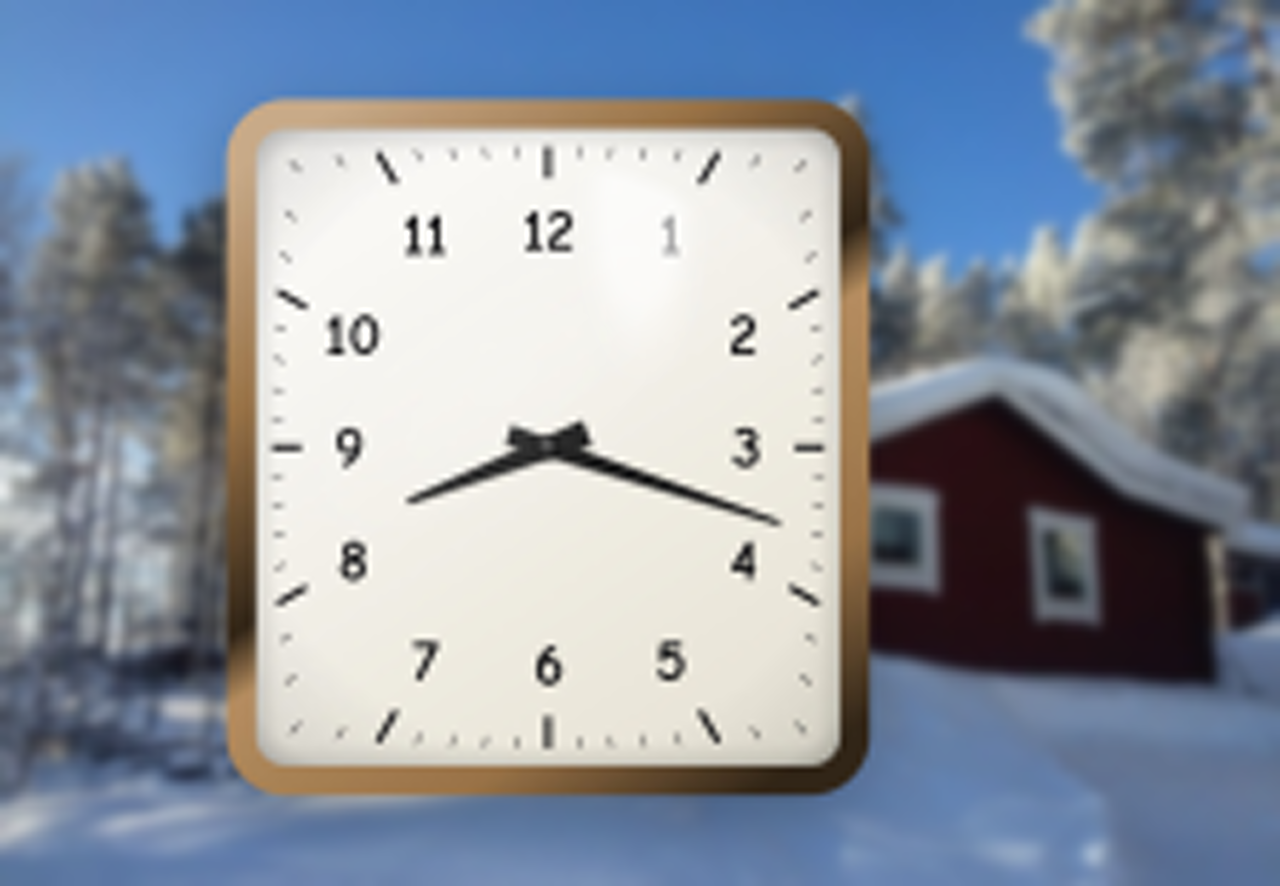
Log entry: 8:18
